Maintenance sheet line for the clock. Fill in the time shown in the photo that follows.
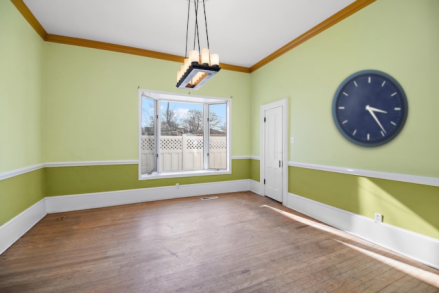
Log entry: 3:24
